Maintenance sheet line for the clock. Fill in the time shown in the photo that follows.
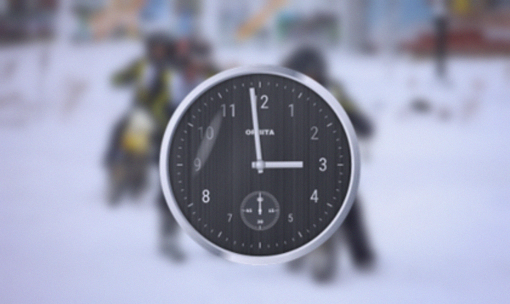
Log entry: 2:59
